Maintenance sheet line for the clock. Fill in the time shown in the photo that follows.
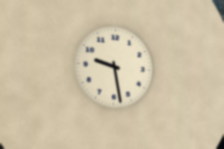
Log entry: 9:28
